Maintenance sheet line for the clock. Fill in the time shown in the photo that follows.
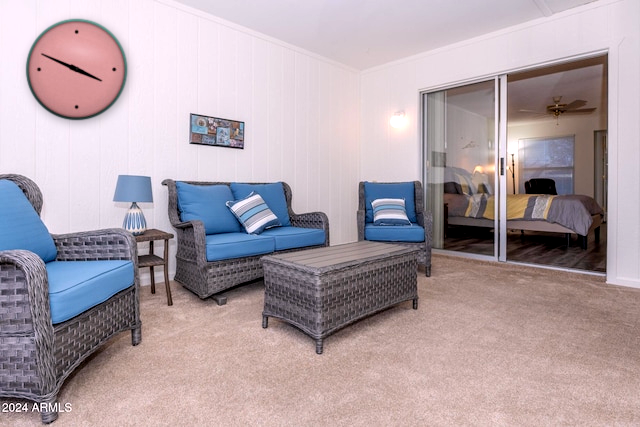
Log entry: 3:49
